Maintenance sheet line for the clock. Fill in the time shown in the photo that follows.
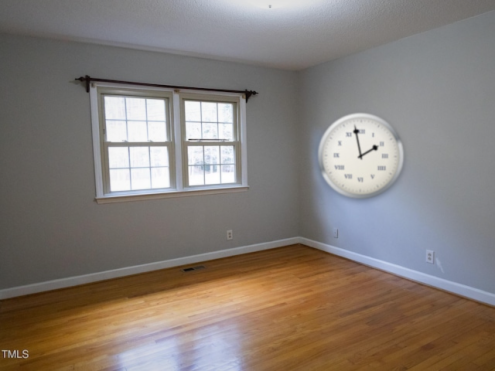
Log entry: 1:58
